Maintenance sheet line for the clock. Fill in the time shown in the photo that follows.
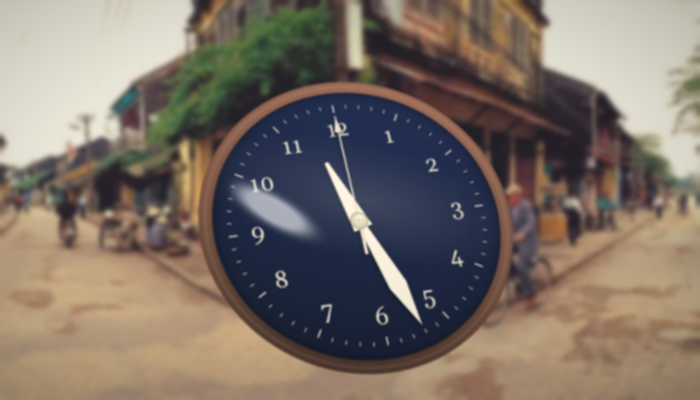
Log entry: 11:27:00
